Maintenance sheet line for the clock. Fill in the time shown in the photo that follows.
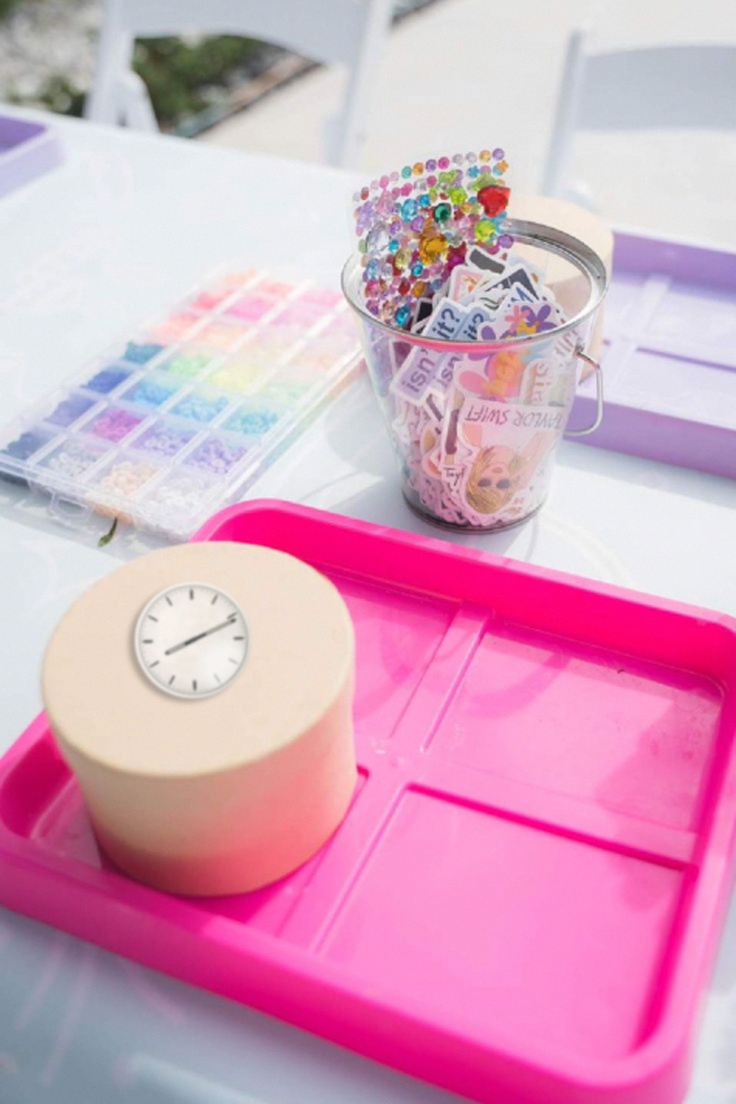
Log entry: 8:11
